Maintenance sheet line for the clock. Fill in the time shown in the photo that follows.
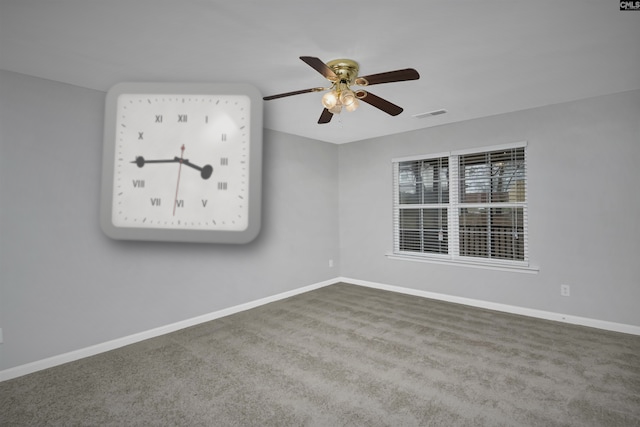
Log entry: 3:44:31
